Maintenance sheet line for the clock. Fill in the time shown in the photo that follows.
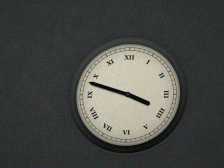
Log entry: 3:48
